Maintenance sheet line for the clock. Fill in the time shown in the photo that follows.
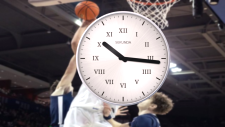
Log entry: 10:16
